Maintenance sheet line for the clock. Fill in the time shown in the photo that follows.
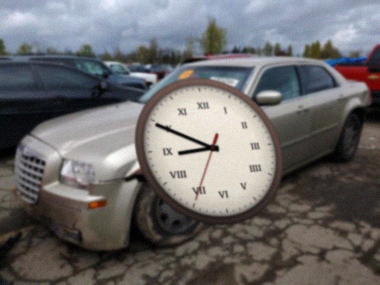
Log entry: 8:49:35
